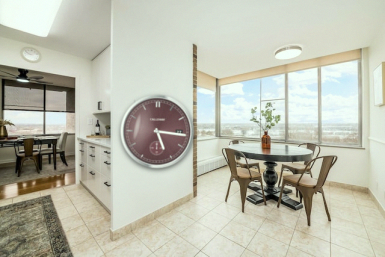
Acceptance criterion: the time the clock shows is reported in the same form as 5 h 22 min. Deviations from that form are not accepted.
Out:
5 h 16 min
